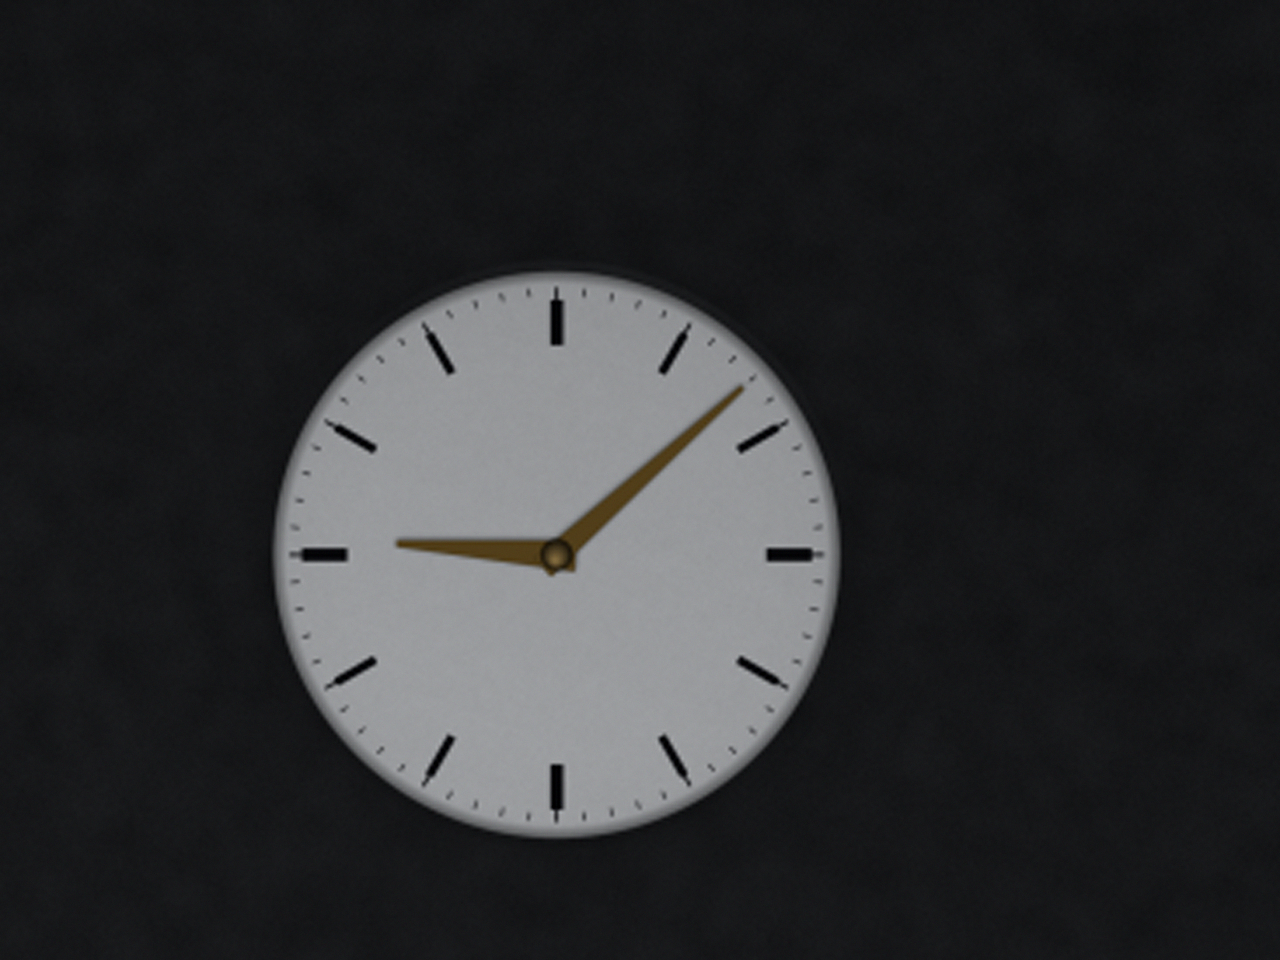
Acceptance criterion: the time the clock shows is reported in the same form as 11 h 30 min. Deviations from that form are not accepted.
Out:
9 h 08 min
